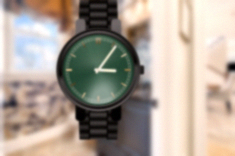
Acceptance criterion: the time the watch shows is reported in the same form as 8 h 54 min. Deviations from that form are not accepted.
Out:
3 h 06 min
